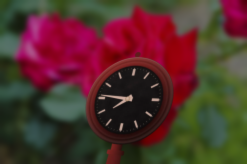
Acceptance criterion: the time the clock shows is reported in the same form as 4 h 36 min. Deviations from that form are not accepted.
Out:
7 h 46 min
